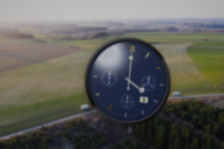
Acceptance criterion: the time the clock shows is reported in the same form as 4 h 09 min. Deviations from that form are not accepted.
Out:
4 h 00 min
